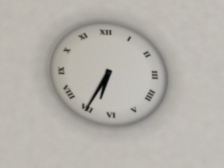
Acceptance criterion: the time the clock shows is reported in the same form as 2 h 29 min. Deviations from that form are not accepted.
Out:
6 h 35 min
